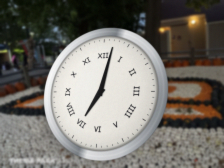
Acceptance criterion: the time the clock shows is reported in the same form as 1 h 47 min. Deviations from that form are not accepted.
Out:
7 h 02 min
